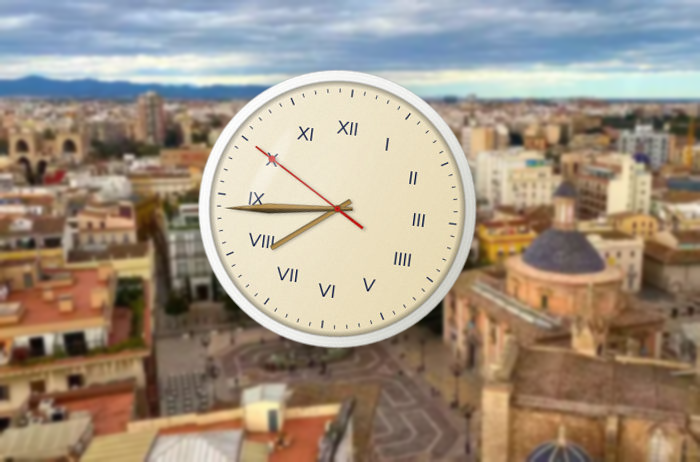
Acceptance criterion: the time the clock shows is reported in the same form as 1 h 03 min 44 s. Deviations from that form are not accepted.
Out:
7 h 43 min 50 s
